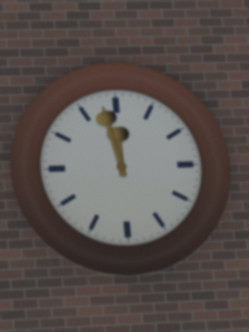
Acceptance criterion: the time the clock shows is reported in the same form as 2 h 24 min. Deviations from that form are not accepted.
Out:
11 h 58 min
